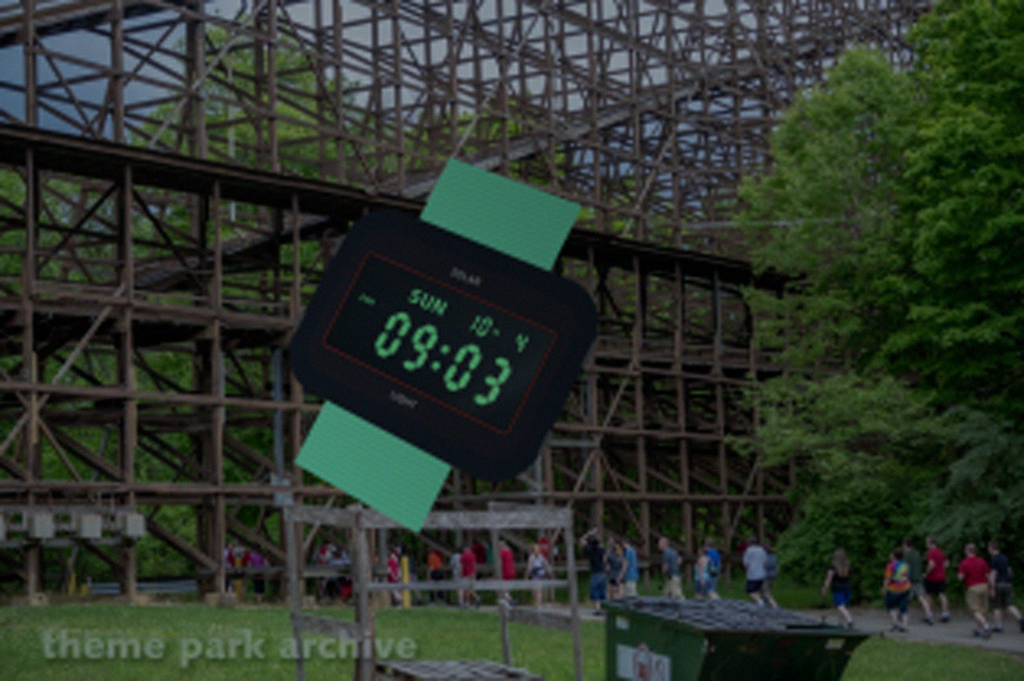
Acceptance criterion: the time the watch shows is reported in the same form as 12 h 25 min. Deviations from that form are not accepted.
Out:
9 h 03 min
